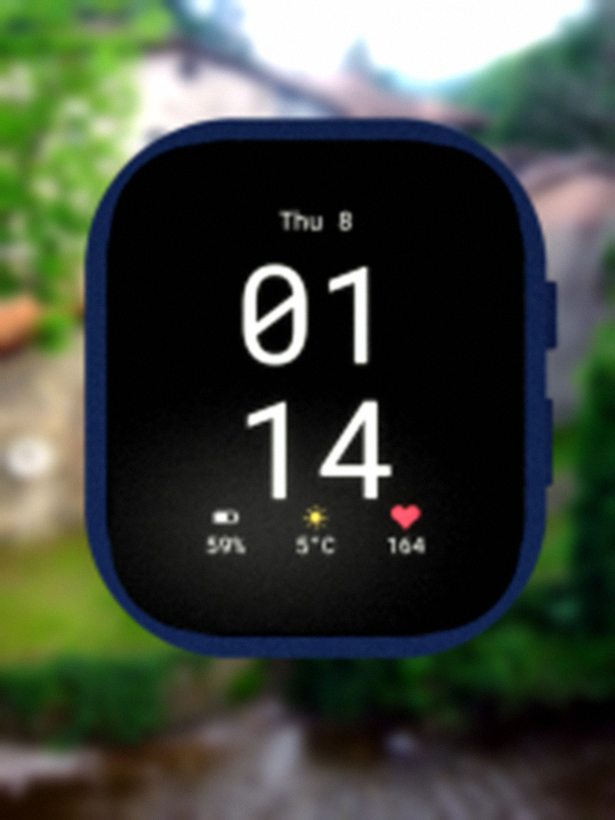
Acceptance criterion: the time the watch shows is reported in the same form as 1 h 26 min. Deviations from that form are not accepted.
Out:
1 h 14 min
